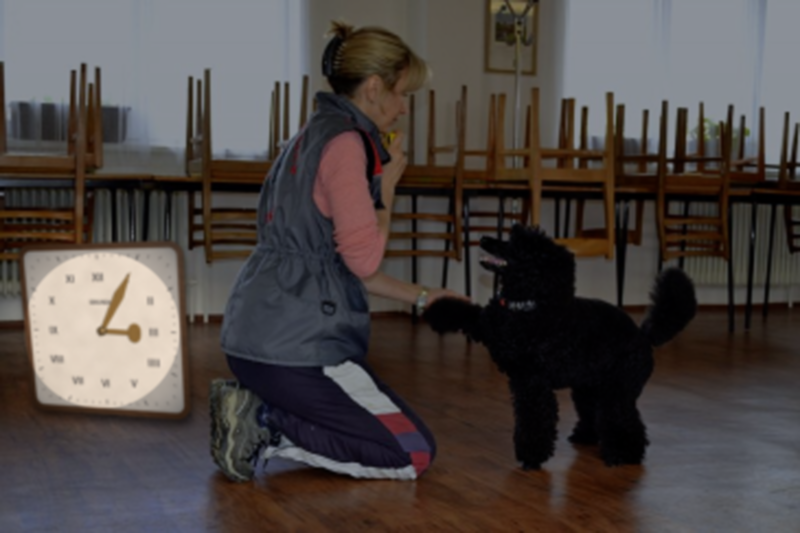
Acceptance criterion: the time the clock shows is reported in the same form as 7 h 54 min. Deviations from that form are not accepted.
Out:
3 h 05 min
